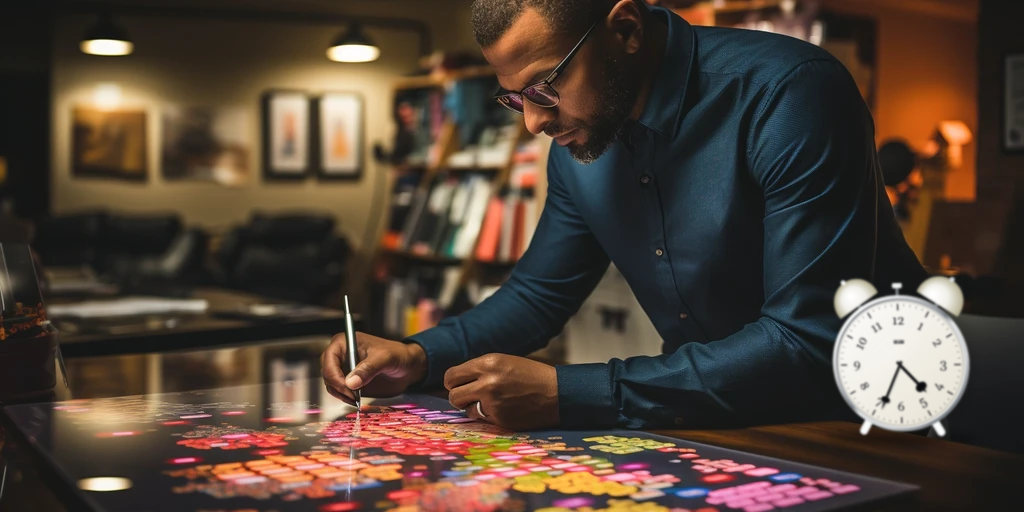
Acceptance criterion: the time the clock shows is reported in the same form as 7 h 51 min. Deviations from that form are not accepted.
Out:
4 h 34 min
